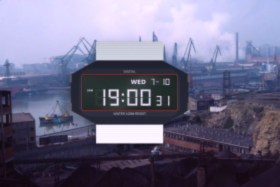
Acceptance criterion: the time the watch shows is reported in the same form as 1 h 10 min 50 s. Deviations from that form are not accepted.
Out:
19 h 00 min 31 s
